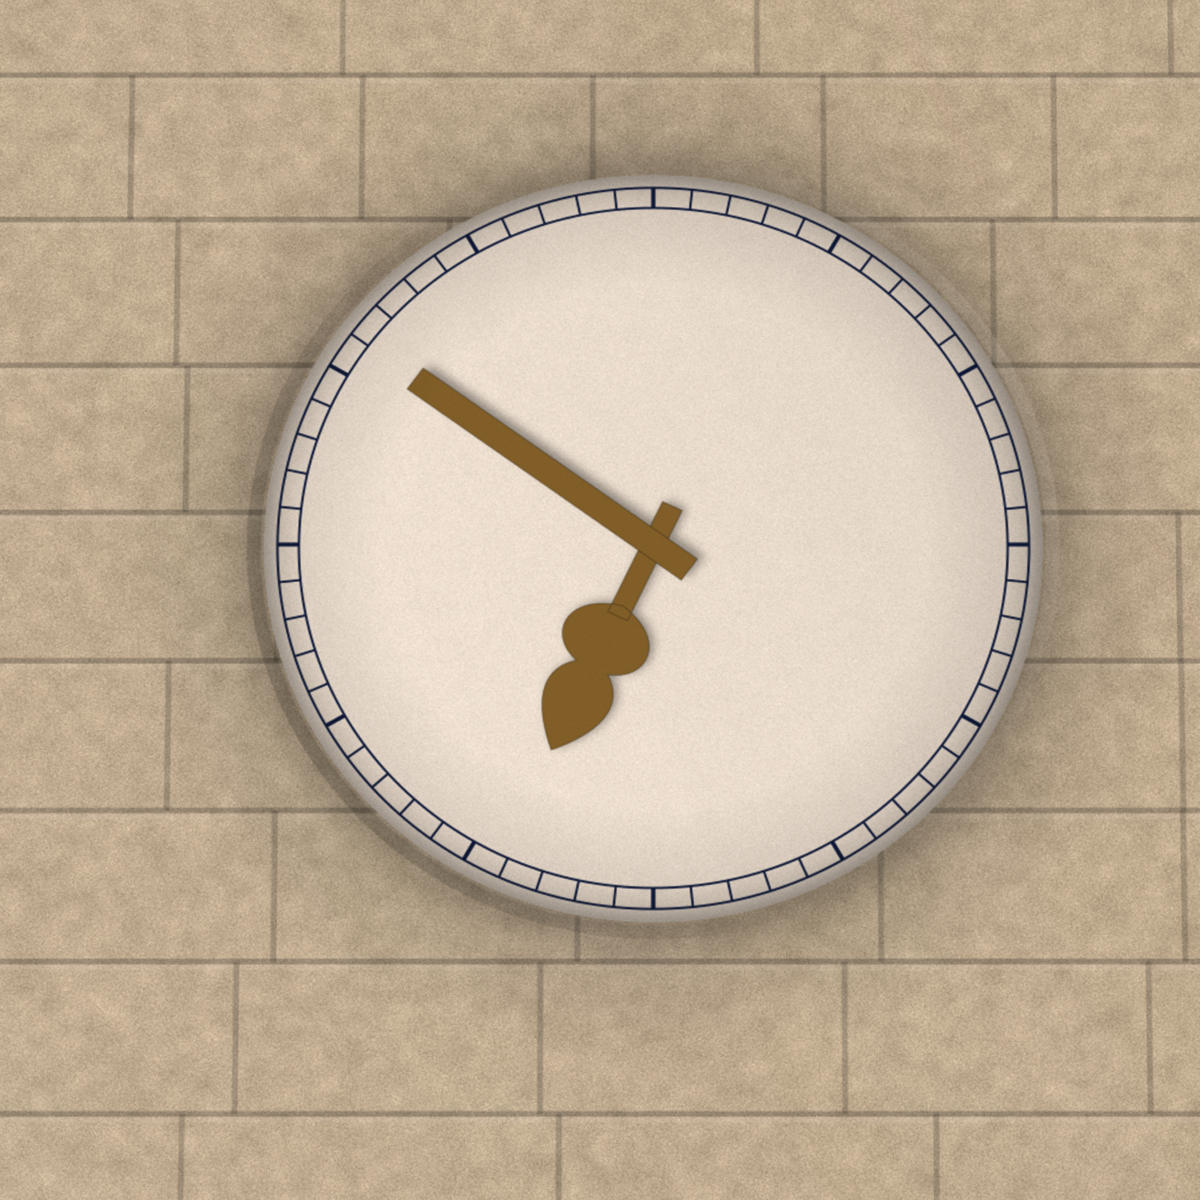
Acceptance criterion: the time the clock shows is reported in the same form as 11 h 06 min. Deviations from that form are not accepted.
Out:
6 h 51 min
